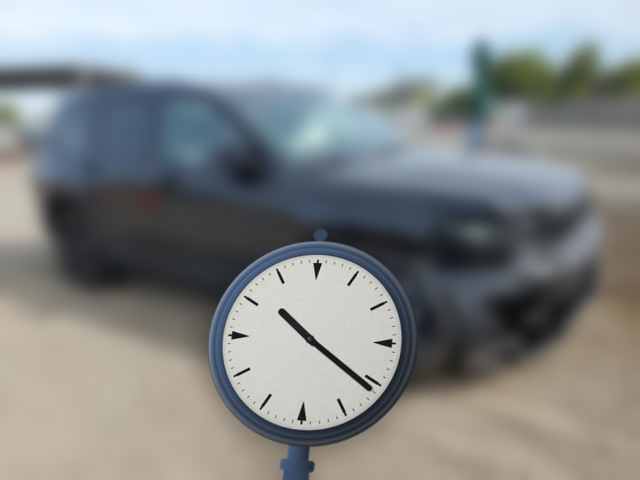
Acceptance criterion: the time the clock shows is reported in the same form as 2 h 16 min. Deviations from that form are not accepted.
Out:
10 h 21 min
